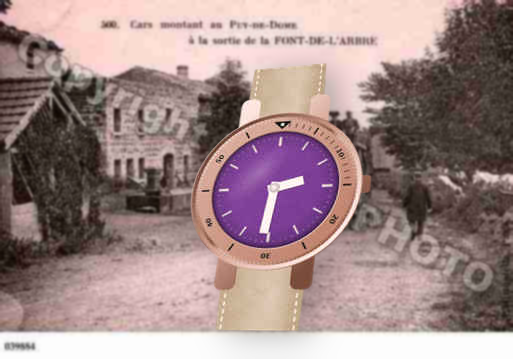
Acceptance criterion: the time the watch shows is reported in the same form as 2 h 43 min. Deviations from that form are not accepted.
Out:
2 h 31 min
